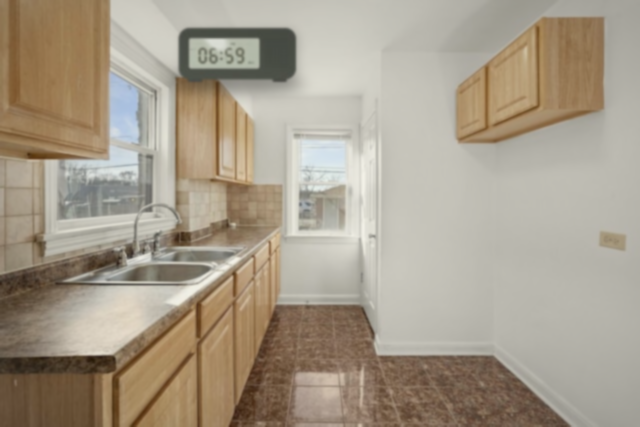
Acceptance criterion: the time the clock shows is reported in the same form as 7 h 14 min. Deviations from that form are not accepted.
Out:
6 h 59 min
